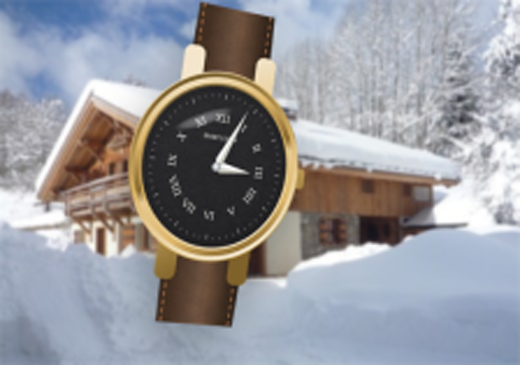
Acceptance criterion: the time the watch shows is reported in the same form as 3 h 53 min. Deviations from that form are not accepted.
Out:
3 h 04 min
